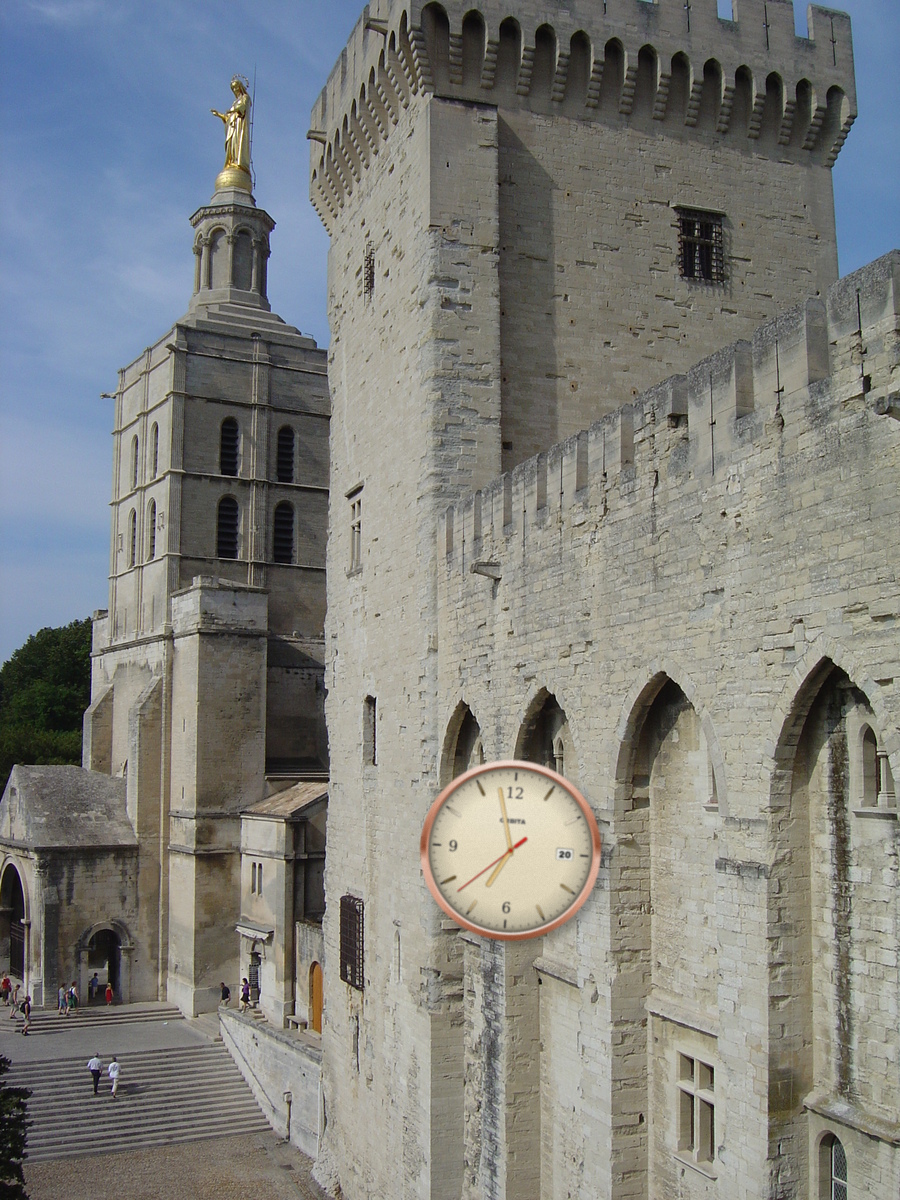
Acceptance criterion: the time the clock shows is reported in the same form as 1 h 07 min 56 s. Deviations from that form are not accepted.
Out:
6 h 57 min 38 s
